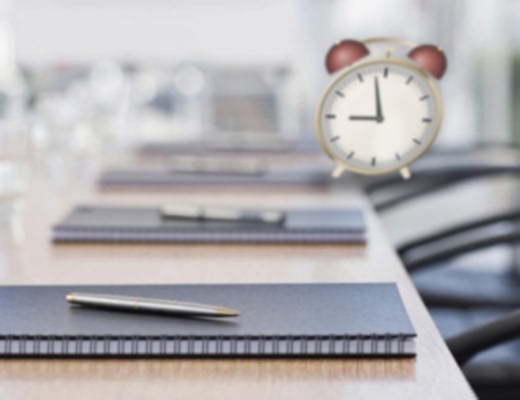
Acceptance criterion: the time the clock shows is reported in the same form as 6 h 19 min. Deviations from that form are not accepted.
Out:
8 h 58 min
